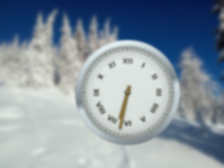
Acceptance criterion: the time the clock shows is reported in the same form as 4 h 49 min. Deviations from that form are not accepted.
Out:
6 h 32 min
